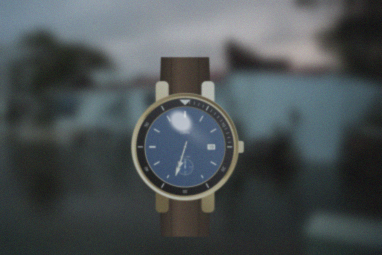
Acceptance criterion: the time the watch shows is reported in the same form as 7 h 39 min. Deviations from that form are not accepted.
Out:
6 h 33 min
